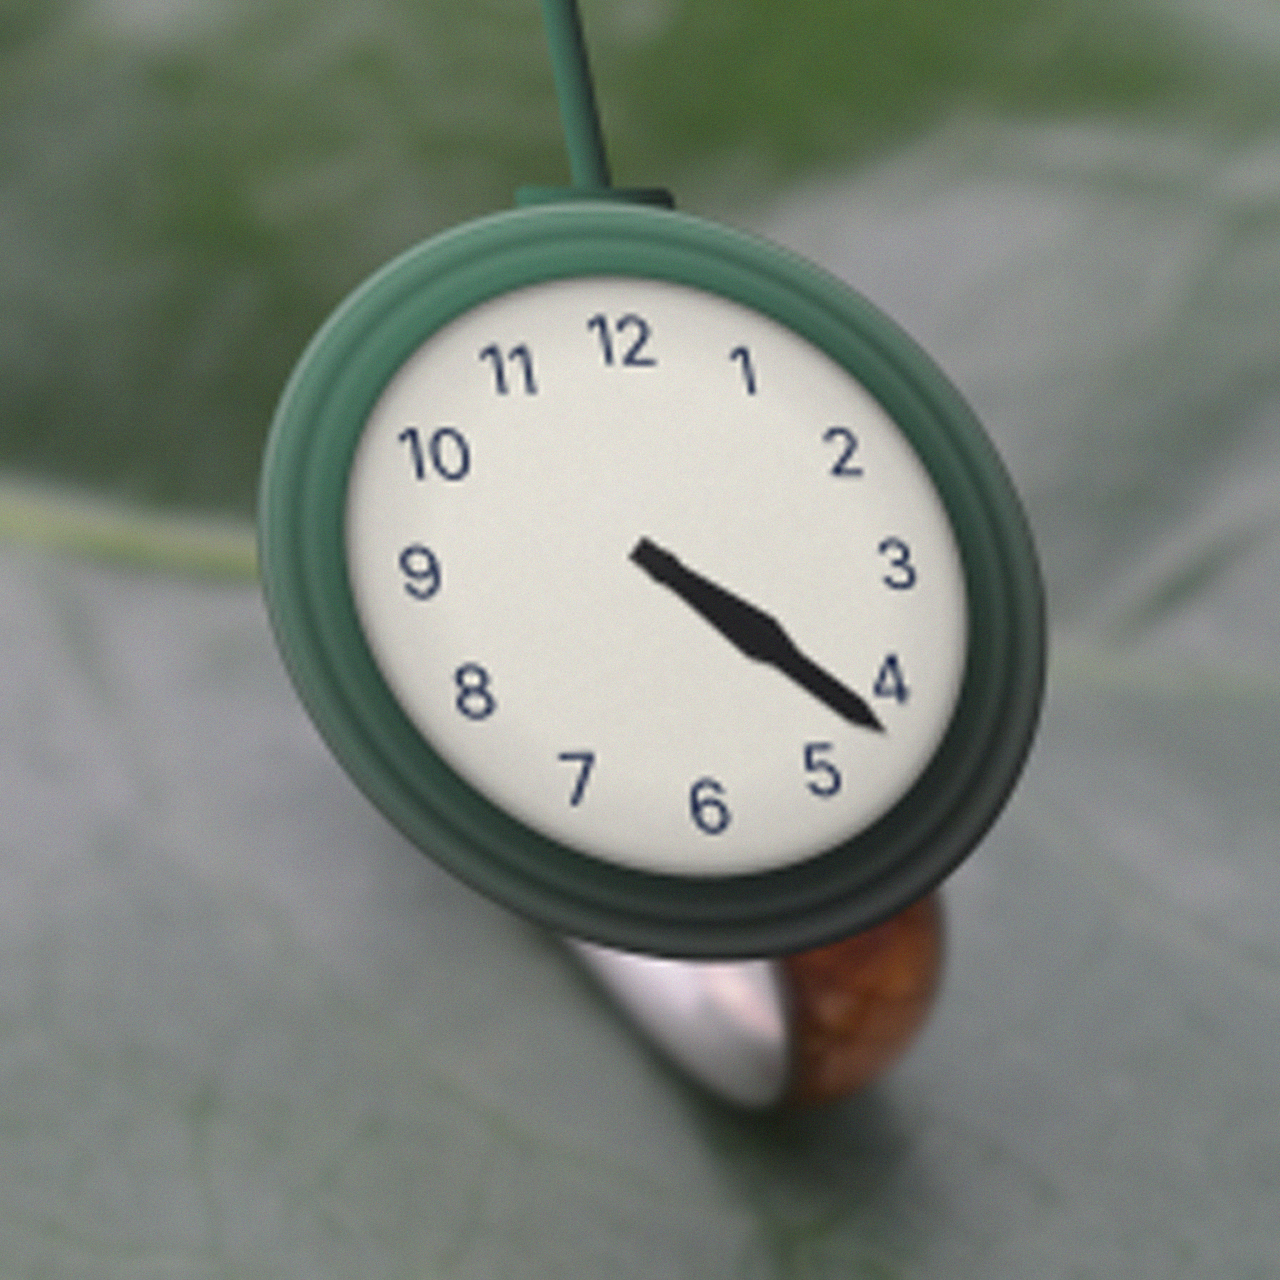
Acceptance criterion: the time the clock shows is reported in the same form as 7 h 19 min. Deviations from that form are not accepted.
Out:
4 h 22 min
